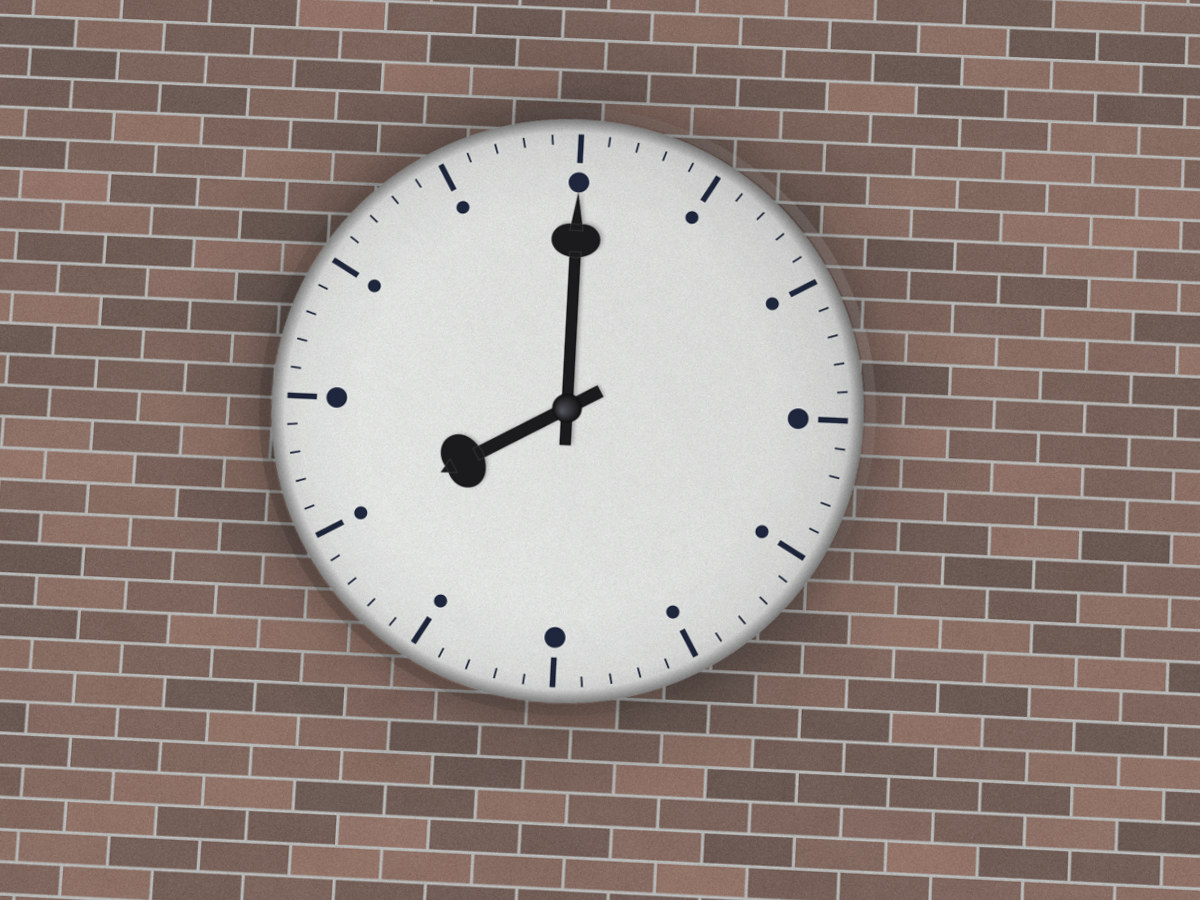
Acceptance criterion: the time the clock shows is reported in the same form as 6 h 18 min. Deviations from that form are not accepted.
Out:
8 h 00 min
